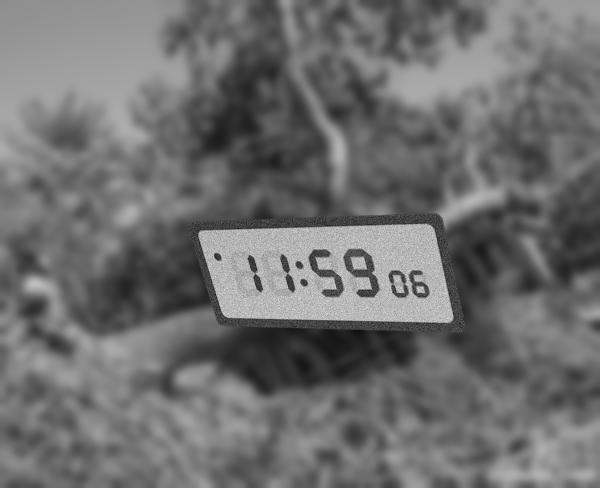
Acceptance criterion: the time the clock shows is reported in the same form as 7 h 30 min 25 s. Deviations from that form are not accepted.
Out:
11 h 59 min 06 s
